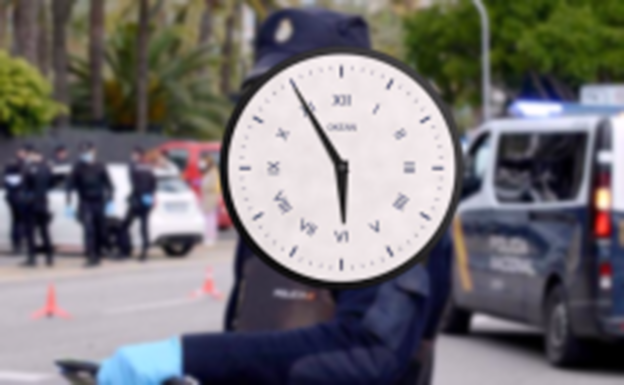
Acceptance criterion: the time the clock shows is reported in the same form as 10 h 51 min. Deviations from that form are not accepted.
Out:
5 h 55 min
